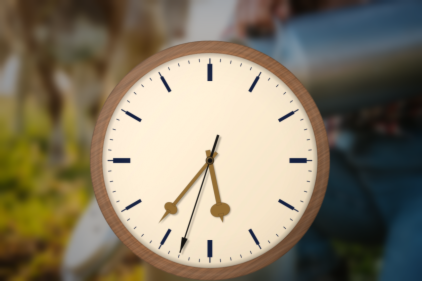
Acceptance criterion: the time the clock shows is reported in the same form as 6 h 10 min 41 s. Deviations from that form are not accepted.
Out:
5 h 36 min 33 s
